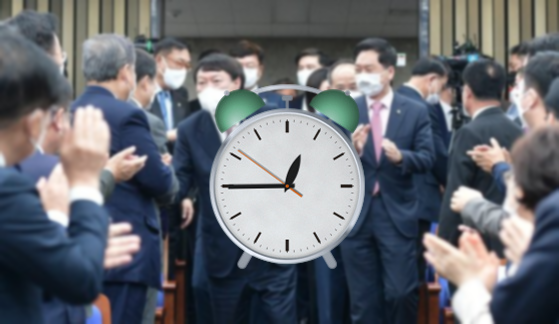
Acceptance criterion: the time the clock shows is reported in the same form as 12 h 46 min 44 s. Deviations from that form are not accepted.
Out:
12 h 44 min 51 s
